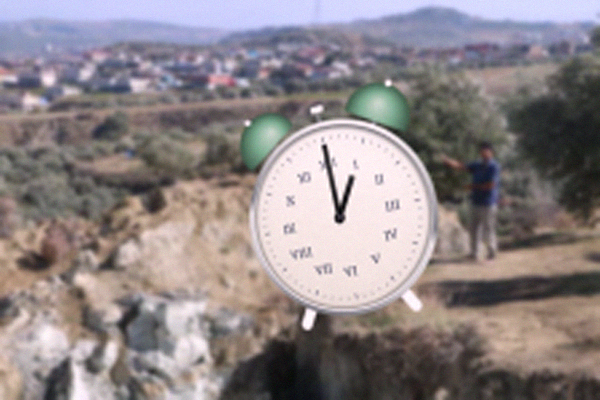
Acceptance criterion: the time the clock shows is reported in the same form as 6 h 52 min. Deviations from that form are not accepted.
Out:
1 h 00 min
